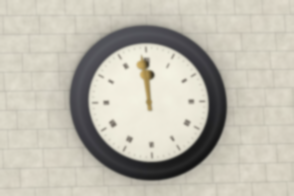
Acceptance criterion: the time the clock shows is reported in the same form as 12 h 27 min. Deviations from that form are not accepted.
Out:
11 h 59 min
